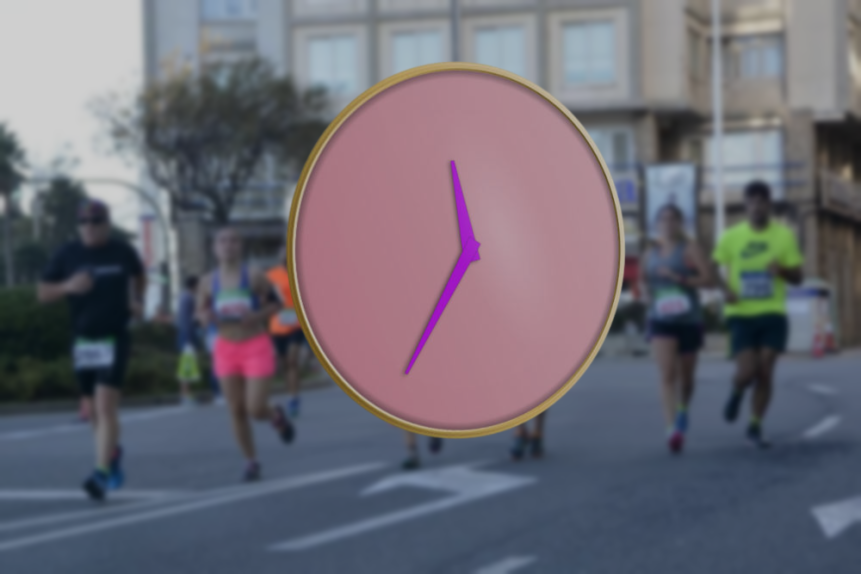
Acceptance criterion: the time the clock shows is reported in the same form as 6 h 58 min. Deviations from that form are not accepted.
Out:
11 h 35 min
